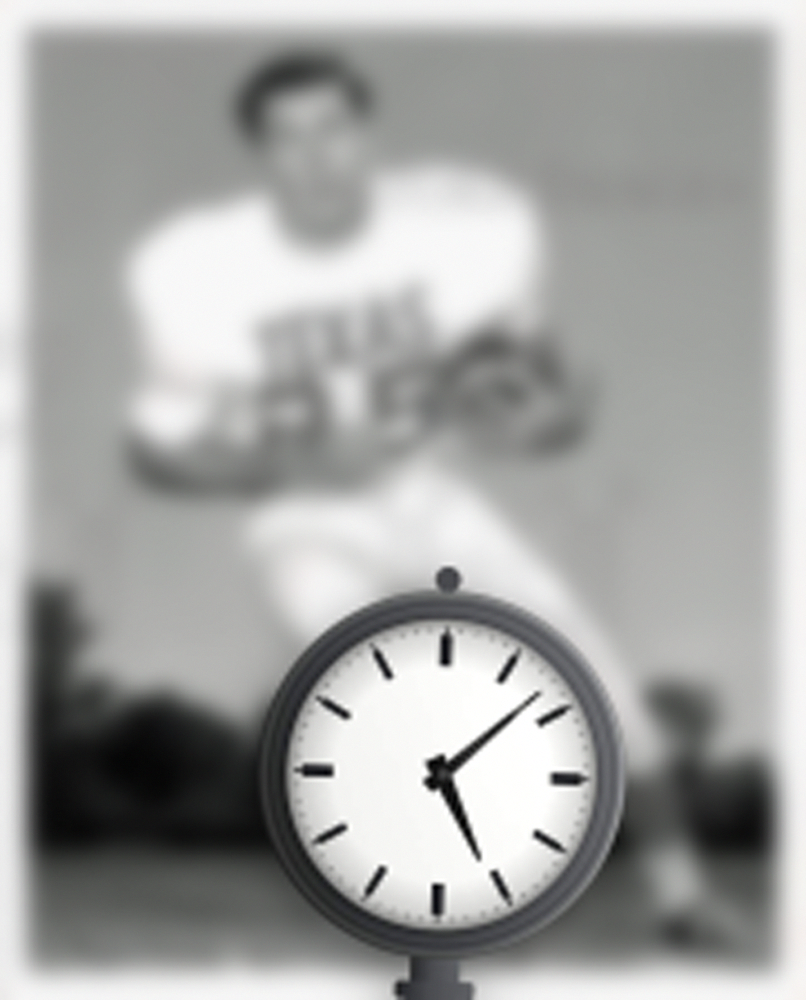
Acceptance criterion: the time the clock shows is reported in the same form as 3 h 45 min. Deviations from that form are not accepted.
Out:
5 h 08 min
